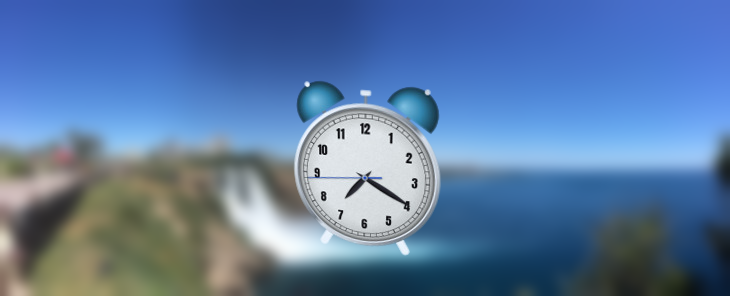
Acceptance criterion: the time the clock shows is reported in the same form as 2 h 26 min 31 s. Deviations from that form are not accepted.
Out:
7 h 19 min 44 s
